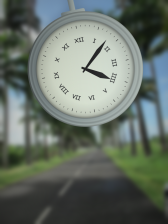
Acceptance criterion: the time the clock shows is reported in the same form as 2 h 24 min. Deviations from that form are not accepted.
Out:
4 h 08 min
